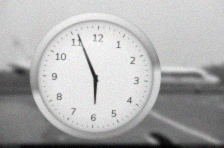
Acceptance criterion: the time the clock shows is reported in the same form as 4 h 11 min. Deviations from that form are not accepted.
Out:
5 h 56 min
